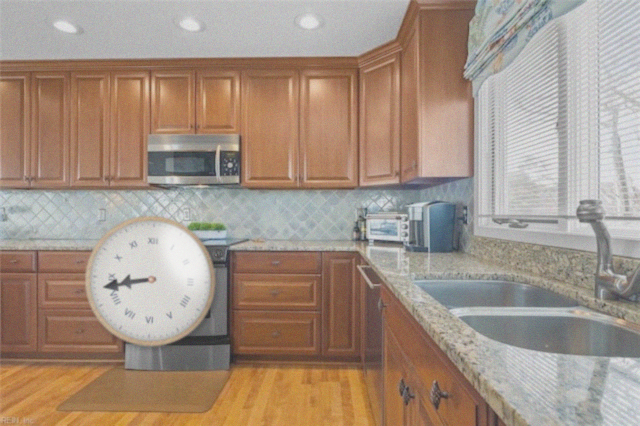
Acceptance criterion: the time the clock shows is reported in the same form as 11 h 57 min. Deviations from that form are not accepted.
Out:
8 h 43 min
